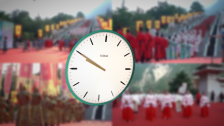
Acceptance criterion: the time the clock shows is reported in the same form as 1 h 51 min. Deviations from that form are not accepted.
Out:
9 h 50 min
